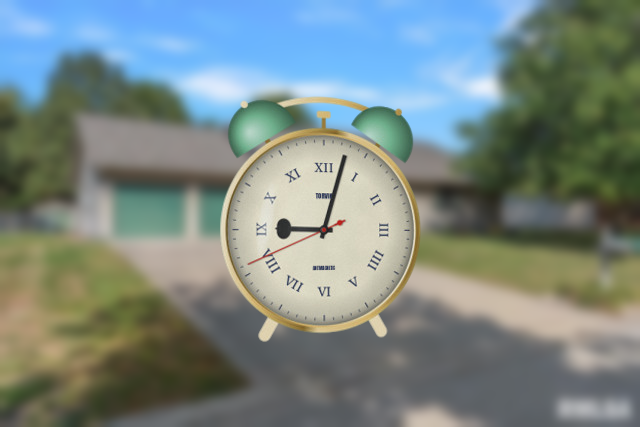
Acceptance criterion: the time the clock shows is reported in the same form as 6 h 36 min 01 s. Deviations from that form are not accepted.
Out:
9 h 02 min 41 s
